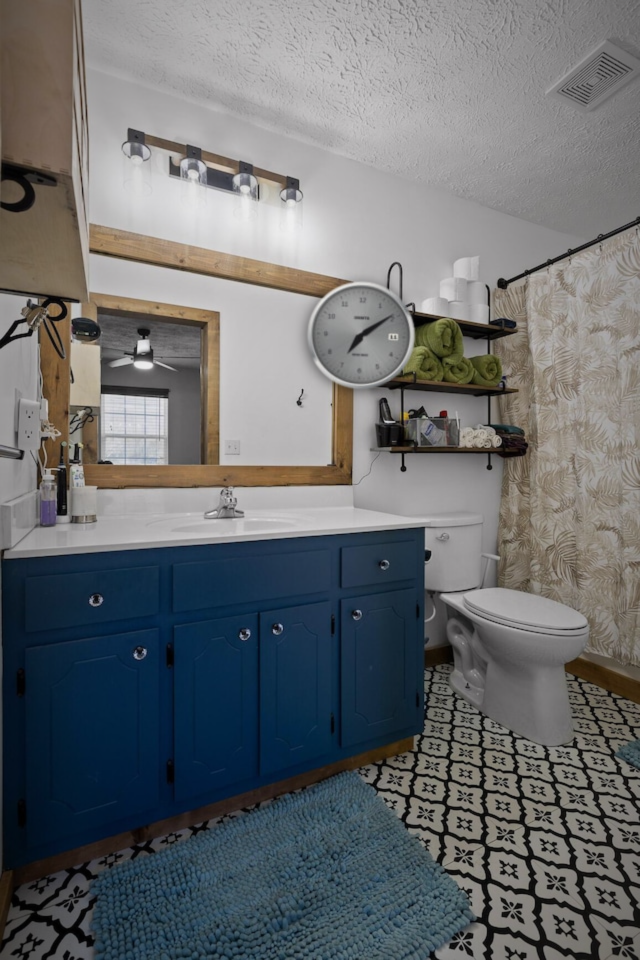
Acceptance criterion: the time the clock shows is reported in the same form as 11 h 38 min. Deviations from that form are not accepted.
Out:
7 h 09 min
